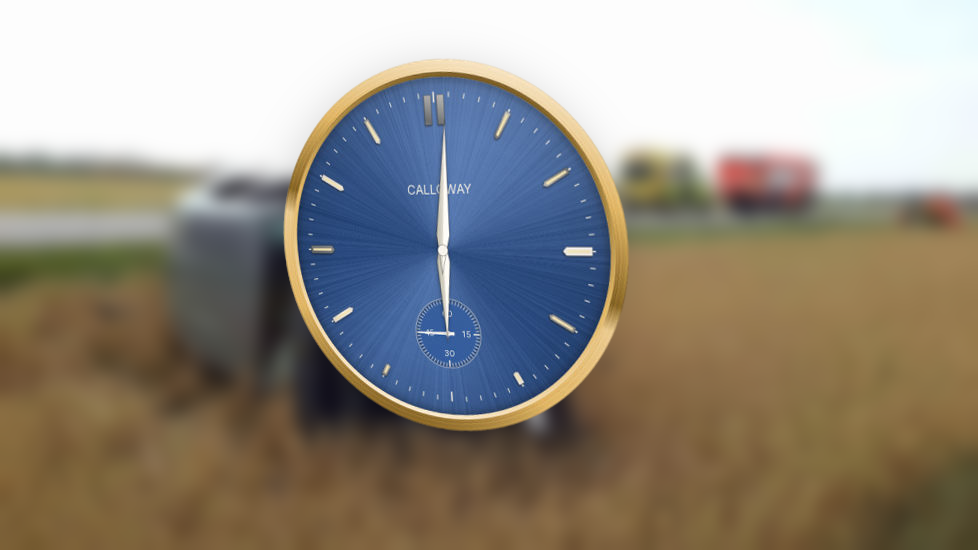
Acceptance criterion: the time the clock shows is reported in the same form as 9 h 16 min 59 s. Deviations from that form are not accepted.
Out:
6 h 00 min 45 s
